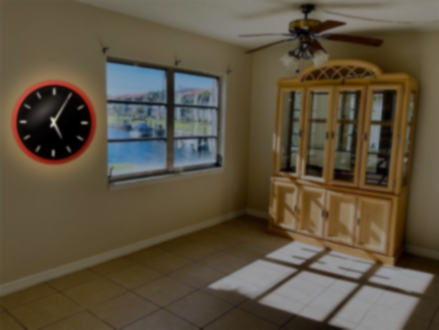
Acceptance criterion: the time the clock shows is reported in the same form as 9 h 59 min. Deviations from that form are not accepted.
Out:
5 h 05 min
